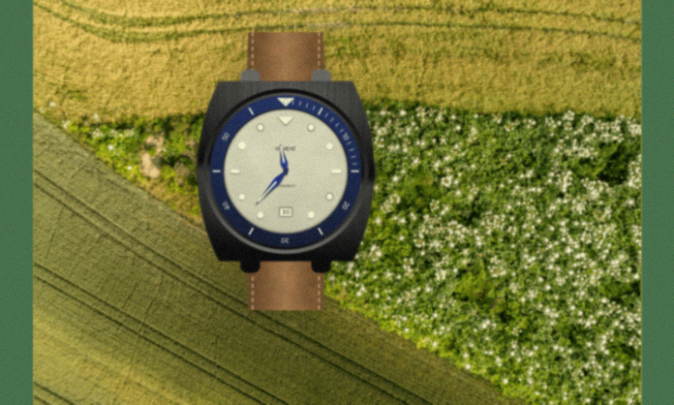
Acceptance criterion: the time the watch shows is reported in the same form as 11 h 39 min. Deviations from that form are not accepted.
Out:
11 h 37 min
